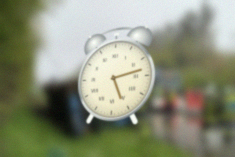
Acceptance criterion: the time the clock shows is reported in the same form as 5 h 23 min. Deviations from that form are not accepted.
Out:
5 h 13 min
